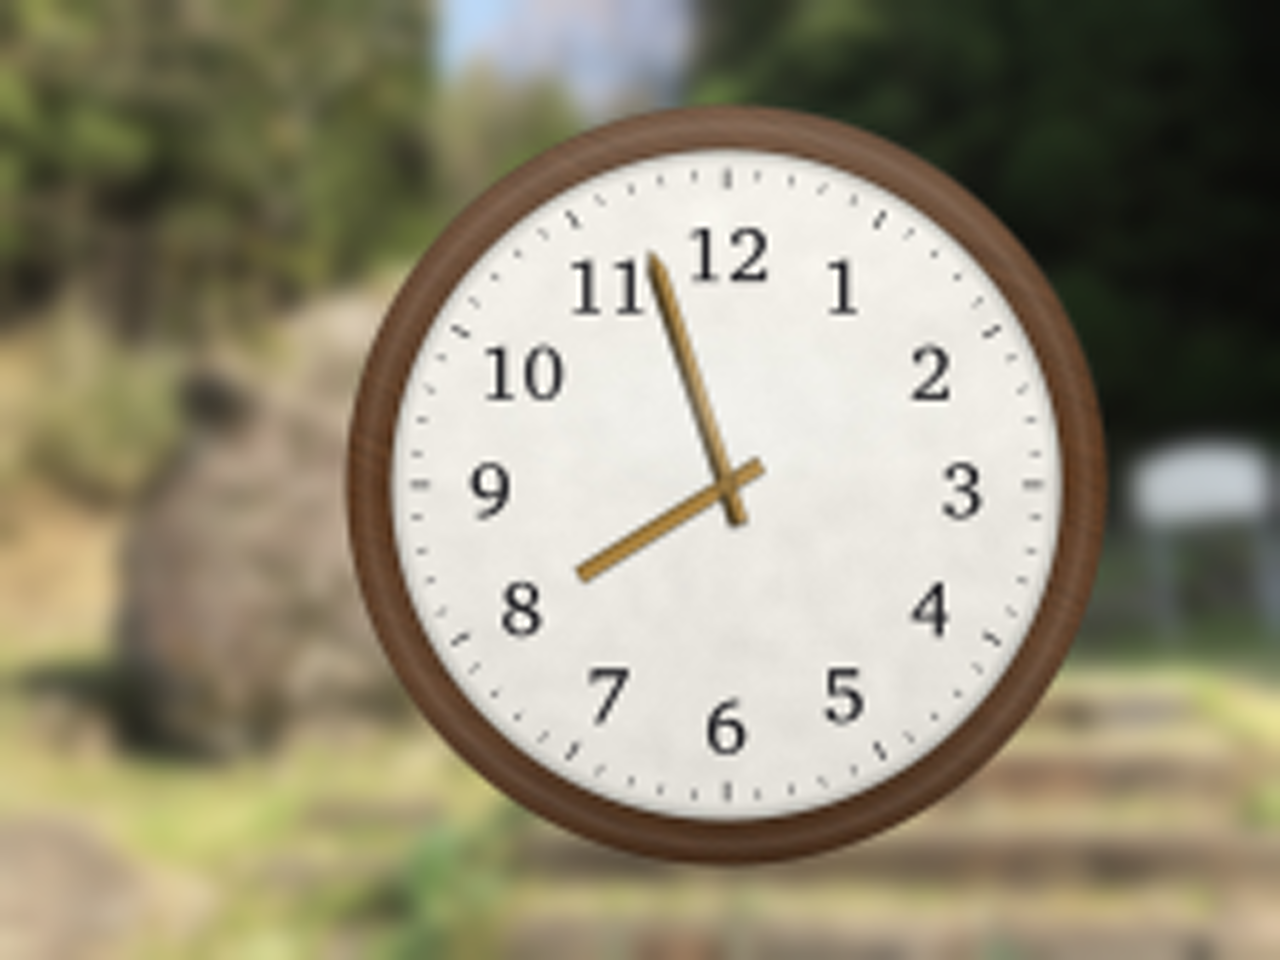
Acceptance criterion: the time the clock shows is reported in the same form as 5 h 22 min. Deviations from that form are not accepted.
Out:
7 h 57 min
